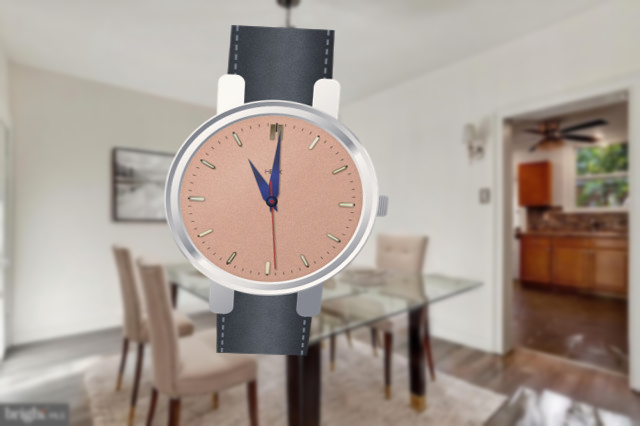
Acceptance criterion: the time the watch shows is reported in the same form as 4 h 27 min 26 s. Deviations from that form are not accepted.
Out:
11 h 00 min 29 s
